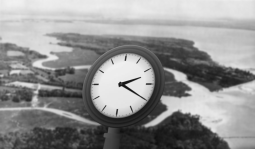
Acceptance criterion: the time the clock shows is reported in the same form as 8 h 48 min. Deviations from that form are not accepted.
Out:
2 h 20 min
